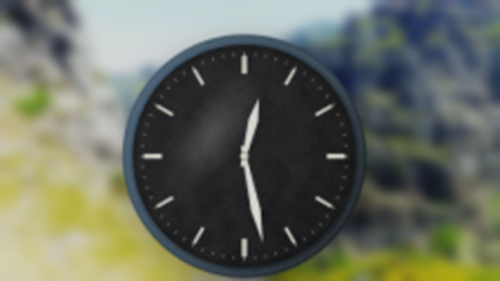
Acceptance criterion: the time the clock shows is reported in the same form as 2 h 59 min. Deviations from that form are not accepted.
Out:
12 h 28 min
